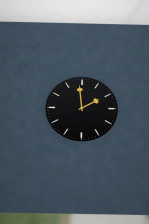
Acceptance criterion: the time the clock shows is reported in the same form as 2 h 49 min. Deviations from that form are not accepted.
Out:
1 h 59 min
